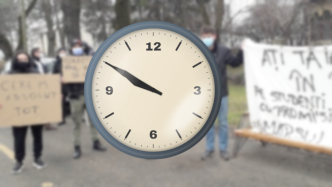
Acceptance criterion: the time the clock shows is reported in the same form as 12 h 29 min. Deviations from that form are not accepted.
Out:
9 h 50 min
